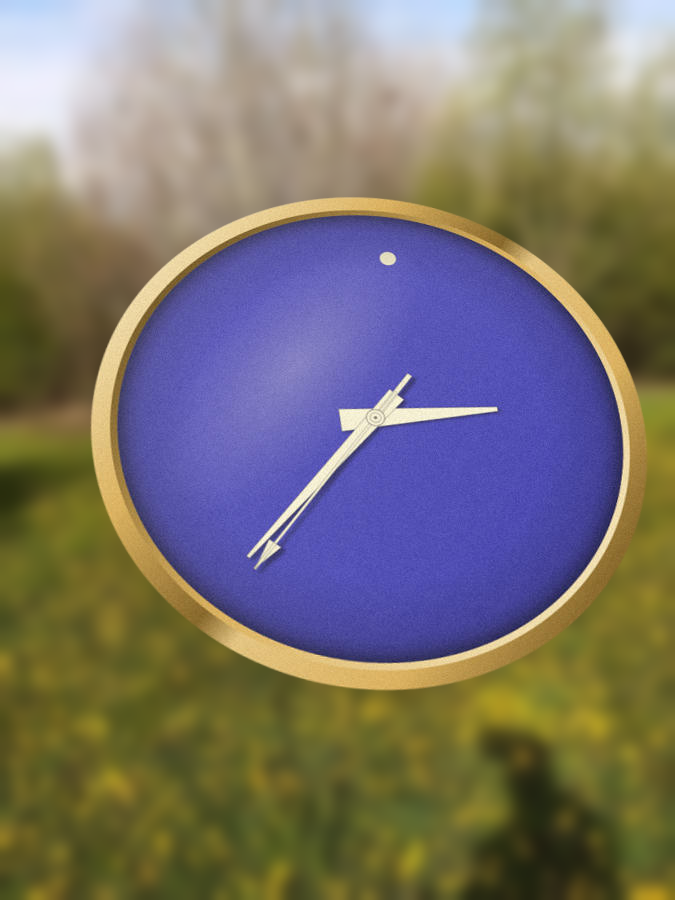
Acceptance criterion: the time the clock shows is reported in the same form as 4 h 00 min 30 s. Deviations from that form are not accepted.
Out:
2 h 35 min 35 s
